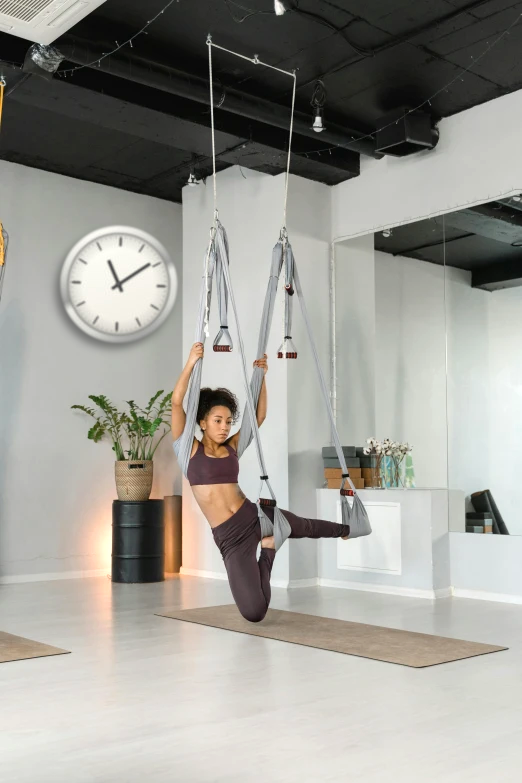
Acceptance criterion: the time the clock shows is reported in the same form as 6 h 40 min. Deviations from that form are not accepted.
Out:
11 h 09 min
